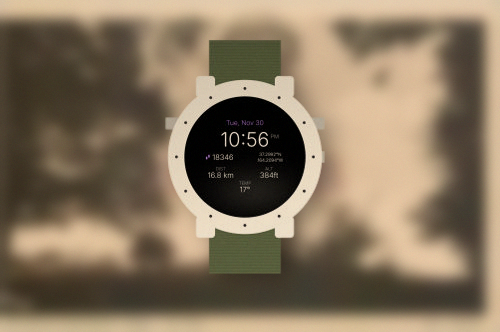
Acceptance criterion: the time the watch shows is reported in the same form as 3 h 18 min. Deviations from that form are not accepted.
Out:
10 h 56 min
